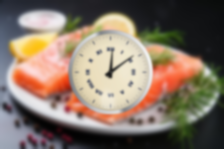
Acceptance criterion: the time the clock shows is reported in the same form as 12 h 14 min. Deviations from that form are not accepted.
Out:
12 h 09 min
